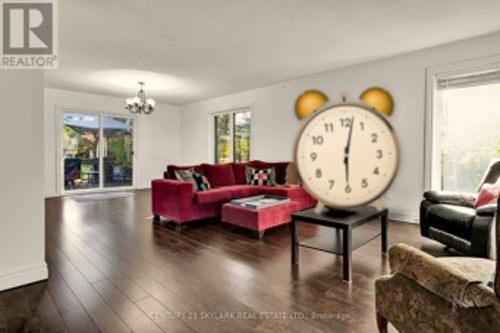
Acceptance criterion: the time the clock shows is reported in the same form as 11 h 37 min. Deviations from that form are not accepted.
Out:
6 h 02 min
